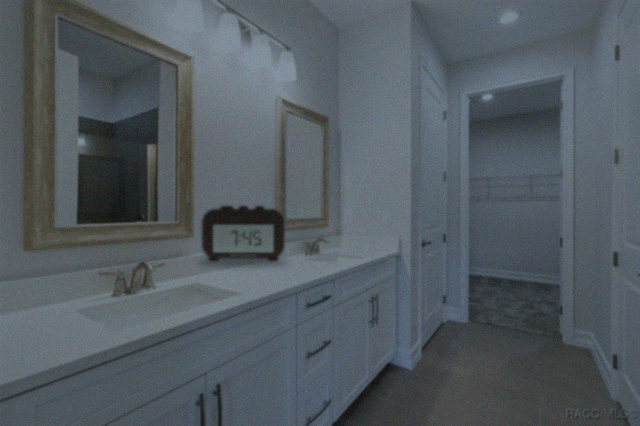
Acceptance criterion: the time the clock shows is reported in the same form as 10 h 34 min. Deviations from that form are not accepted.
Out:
7 h 45 min
